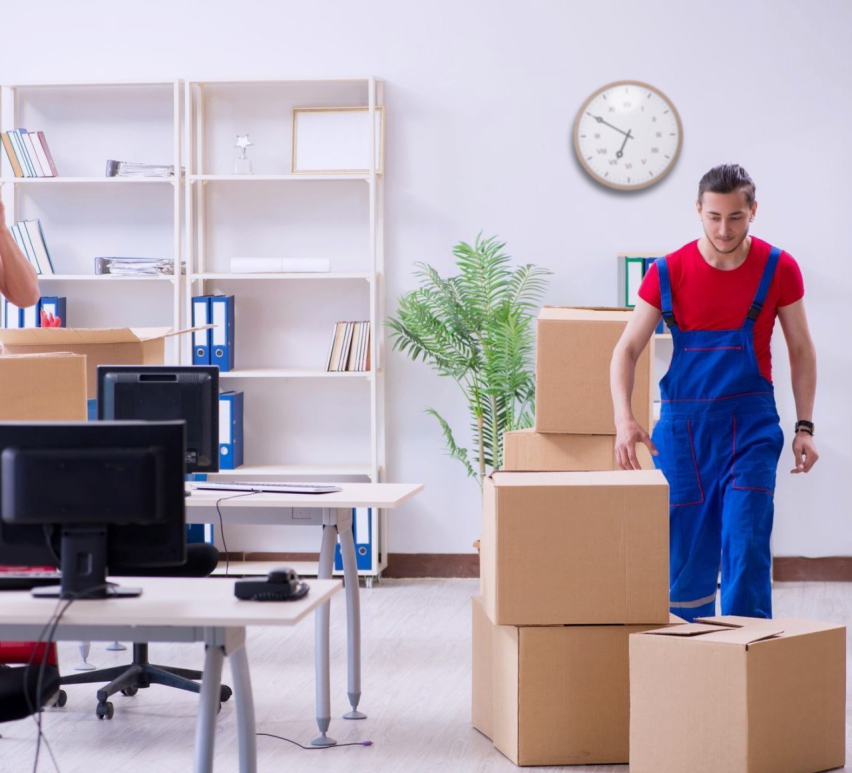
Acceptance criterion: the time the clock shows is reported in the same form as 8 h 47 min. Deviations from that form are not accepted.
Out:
6 h 50 min
